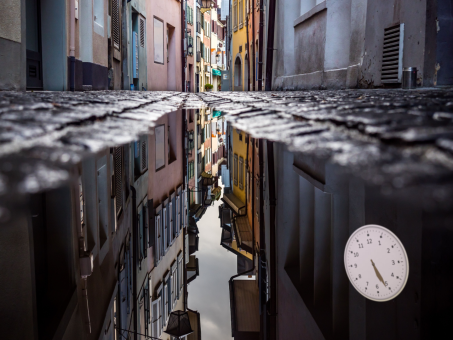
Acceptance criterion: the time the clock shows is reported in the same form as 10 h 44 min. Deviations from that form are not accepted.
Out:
5 h 26 min
